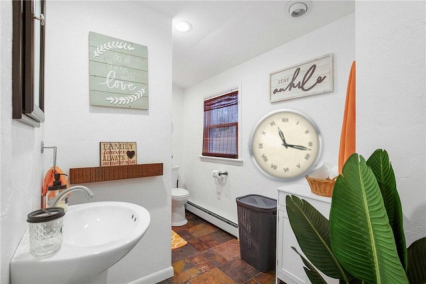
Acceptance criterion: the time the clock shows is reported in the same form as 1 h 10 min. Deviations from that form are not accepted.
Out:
11 h 17 min
